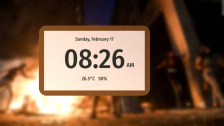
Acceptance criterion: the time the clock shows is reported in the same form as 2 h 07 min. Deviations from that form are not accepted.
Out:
8 h 26 min
